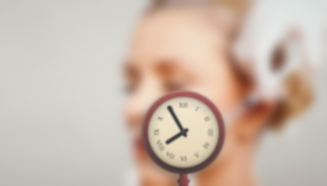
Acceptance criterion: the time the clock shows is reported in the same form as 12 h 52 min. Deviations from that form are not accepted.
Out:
7 h 55 min
